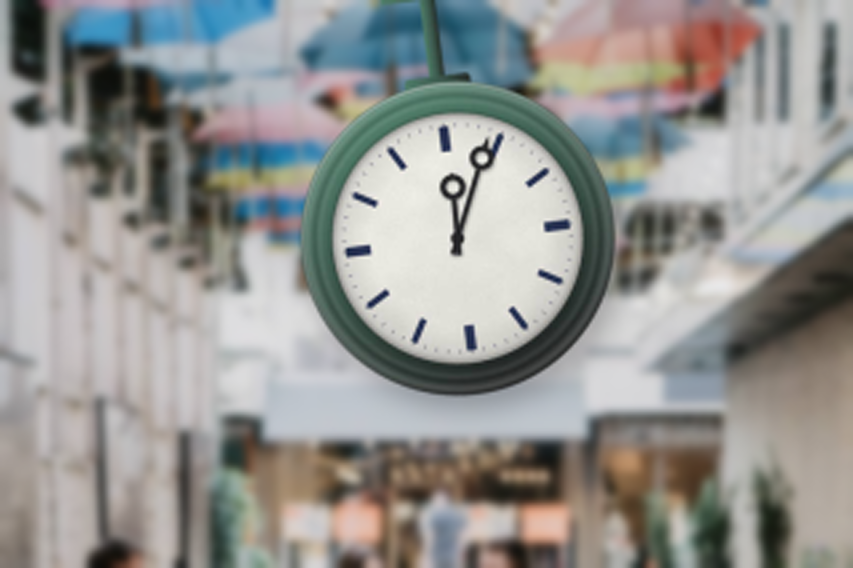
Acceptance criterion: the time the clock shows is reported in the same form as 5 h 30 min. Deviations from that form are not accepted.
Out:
12 h 04 min
